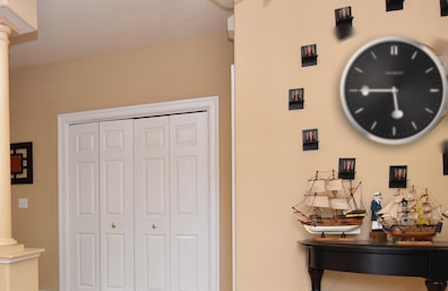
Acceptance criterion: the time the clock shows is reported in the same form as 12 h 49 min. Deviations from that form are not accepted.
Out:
5 h 45 min
